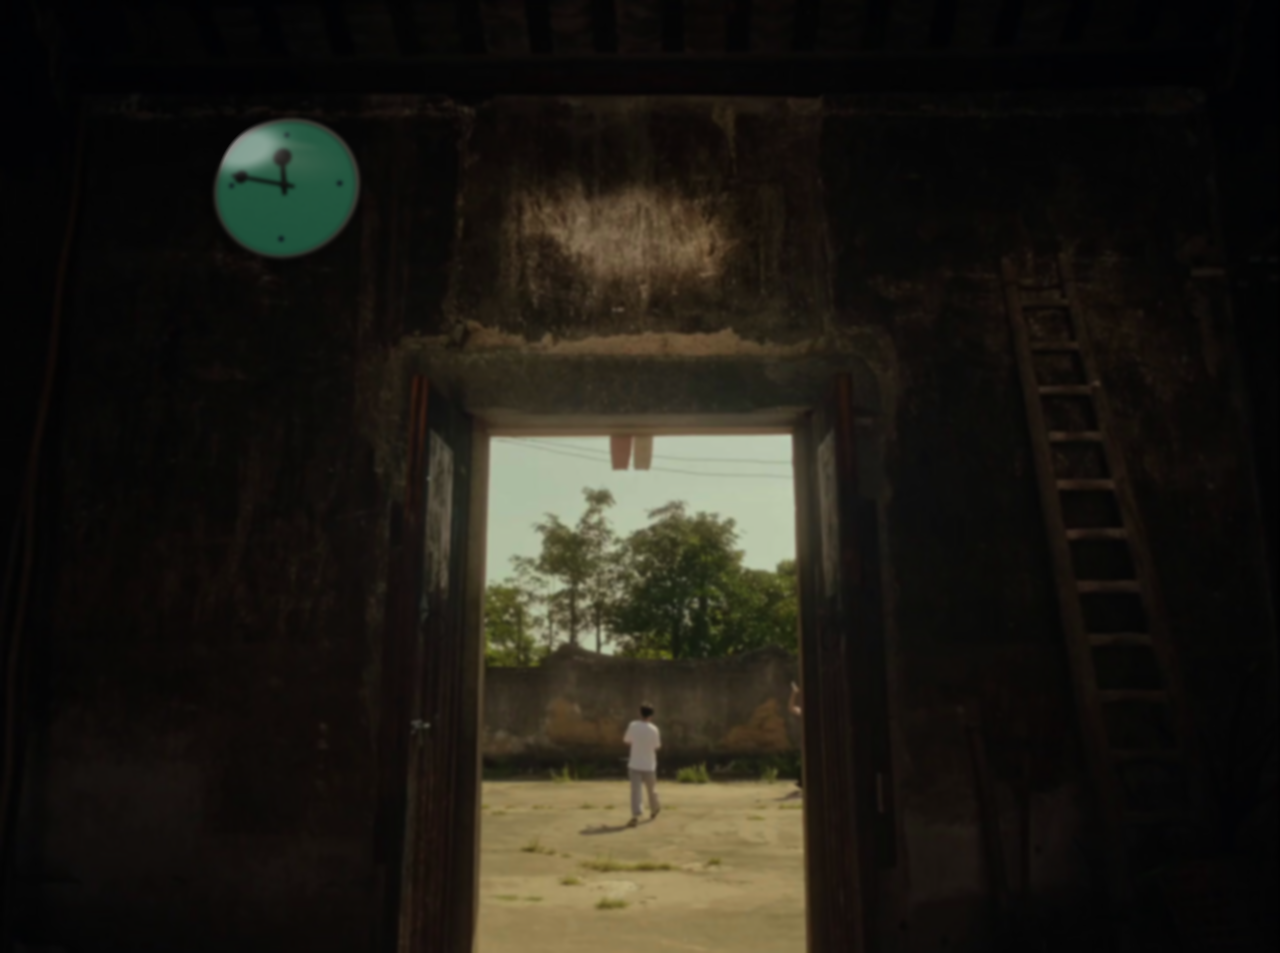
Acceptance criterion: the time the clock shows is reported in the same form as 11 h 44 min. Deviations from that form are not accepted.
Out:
11 h 47 min
